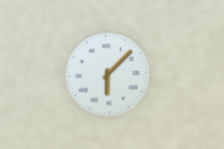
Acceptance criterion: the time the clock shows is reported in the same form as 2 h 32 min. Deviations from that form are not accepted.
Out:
6 h 08 min
